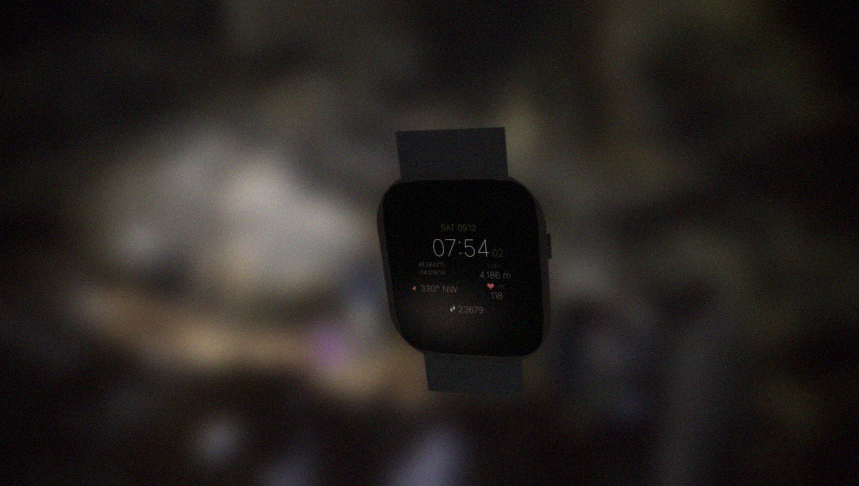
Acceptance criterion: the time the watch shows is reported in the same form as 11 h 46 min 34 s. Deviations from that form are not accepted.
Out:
7 h 54 min 02 s
